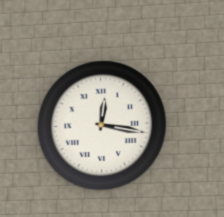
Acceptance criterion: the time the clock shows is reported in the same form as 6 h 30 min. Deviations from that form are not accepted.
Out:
12 h 17 min
